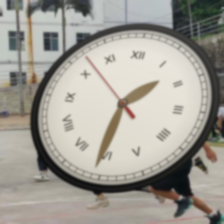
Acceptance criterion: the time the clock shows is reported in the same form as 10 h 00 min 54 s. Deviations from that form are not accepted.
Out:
1 h 30 min 52 s
